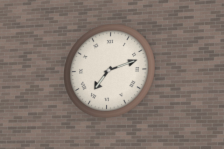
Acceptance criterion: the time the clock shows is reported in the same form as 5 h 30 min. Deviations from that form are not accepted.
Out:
7 h 12 min
